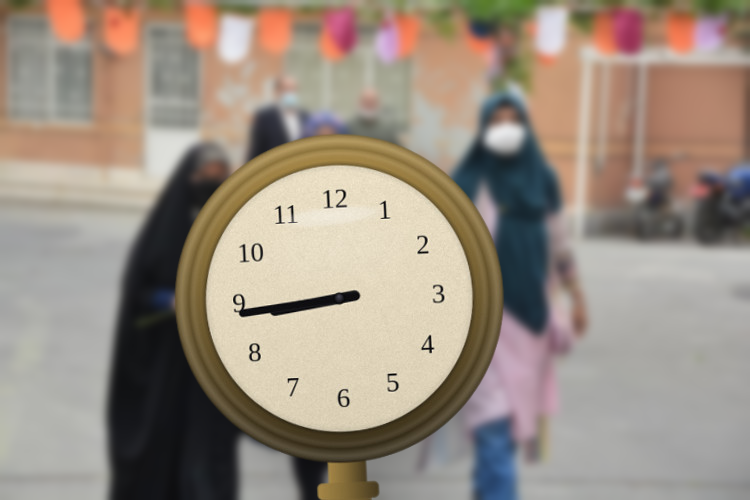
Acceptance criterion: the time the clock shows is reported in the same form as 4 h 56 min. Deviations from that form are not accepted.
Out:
8 h 44 min
